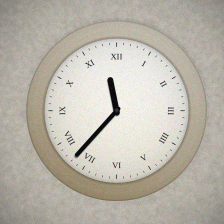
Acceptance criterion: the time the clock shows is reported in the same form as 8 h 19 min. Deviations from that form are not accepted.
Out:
11 h 37 min
